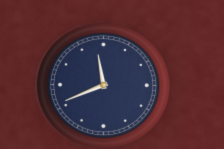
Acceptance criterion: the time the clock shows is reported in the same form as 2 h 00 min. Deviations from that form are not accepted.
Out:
11 h 41 min
